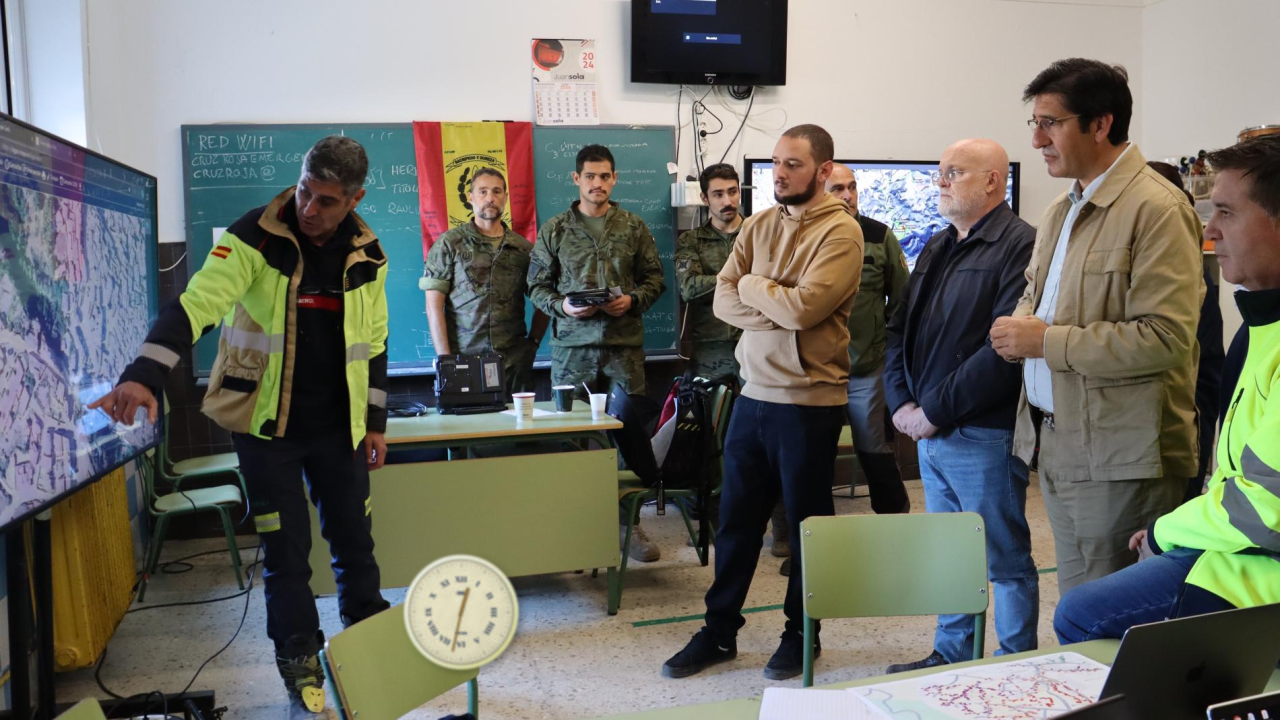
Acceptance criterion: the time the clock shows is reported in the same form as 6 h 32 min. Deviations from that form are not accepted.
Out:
12 h 32 min
